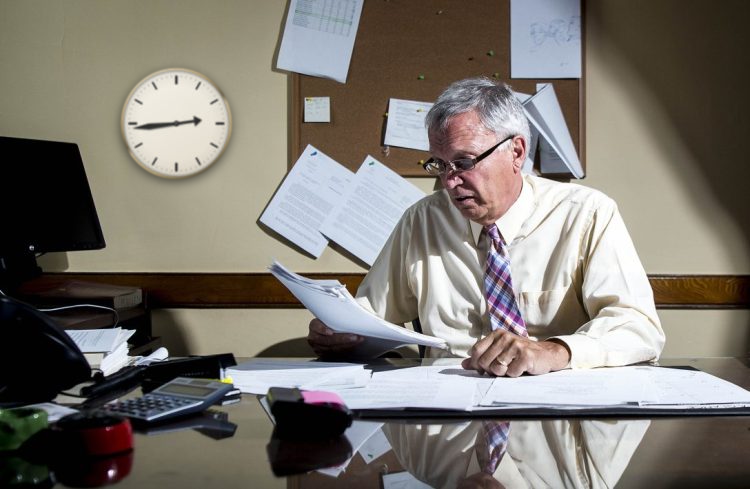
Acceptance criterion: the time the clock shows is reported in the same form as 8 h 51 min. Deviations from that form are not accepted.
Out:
2 h 44 min
